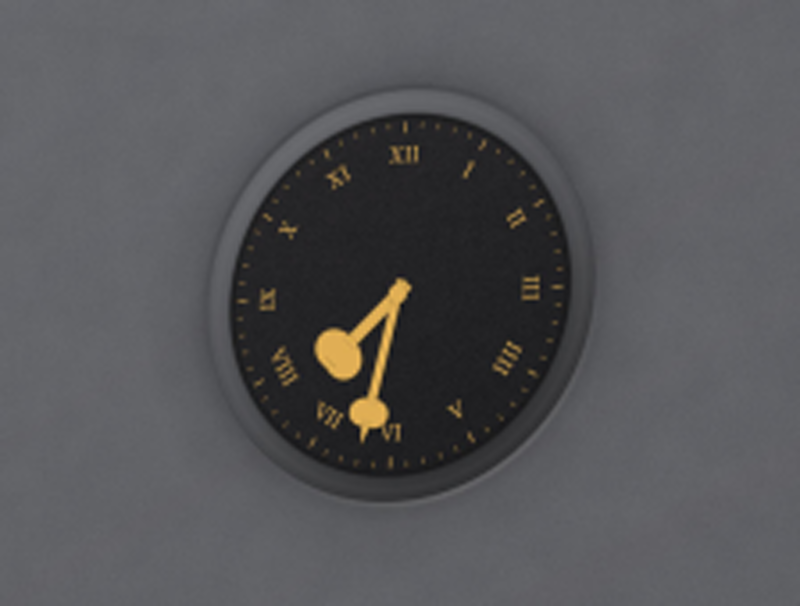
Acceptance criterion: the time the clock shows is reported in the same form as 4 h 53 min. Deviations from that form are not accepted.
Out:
7 h 32 min
